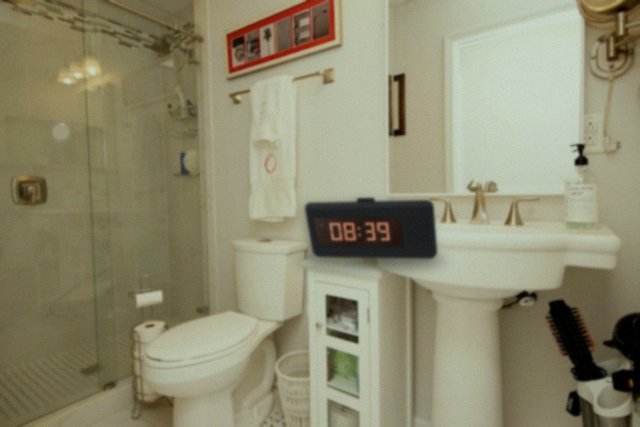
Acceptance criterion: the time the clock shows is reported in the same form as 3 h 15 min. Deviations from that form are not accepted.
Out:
8 h 39 min
